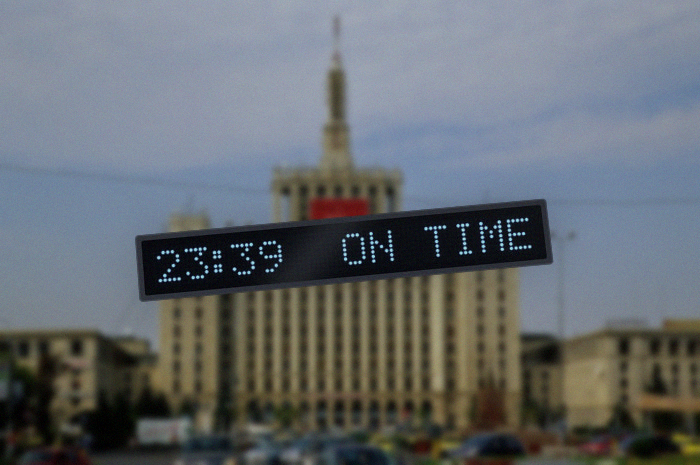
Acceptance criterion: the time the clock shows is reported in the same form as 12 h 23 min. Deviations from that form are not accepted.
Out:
23 h 39 min
